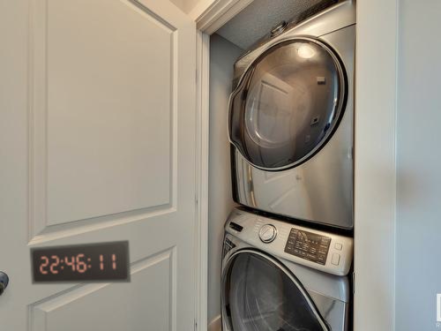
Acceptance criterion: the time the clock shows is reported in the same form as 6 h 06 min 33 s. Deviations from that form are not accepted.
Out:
22 h 46 min 11 s
